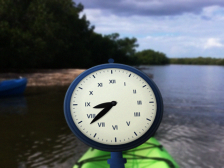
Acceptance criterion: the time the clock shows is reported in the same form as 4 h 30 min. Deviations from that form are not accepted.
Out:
8 h 38 min
